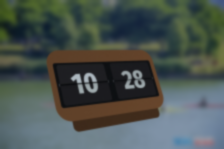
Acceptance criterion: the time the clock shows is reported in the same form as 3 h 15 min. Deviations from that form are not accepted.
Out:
10 h 28 min
